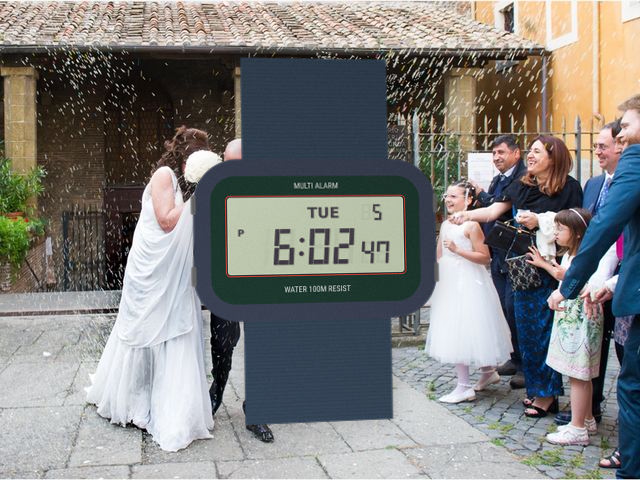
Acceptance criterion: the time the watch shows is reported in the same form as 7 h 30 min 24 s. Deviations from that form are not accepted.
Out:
6 h 02 min 47 s
